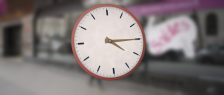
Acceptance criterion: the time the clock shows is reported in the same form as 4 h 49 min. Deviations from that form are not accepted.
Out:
4 h 15 min
